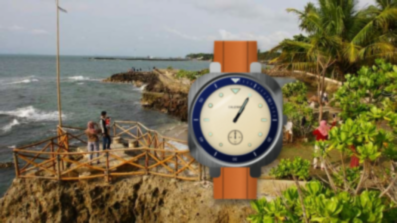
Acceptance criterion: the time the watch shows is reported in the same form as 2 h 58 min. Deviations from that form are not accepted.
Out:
1 h 05 min
